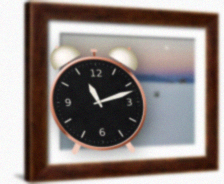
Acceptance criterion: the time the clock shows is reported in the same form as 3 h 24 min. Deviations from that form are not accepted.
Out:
11 h 12 min
